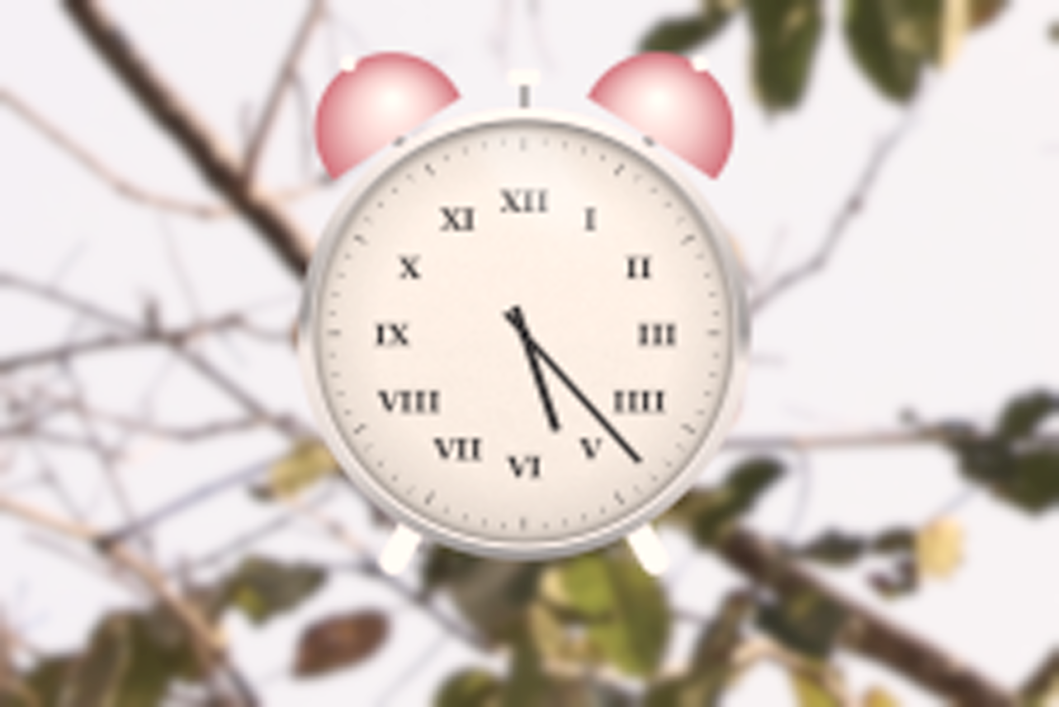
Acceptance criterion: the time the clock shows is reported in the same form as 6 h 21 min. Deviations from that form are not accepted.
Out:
5 h 23 min
